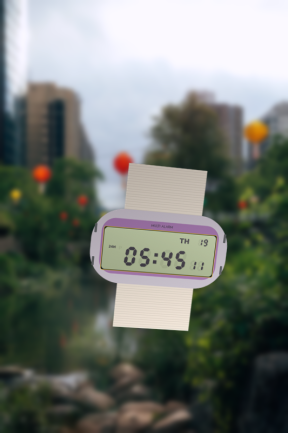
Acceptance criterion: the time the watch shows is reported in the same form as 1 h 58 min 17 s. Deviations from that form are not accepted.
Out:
5 h 45 min 11 s
